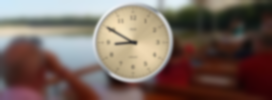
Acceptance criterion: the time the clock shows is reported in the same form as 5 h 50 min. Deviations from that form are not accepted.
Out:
8 h 50 min
